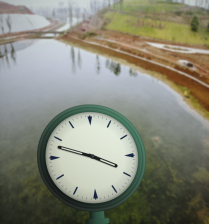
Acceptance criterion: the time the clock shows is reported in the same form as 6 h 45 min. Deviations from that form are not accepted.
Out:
3 h 48 min
